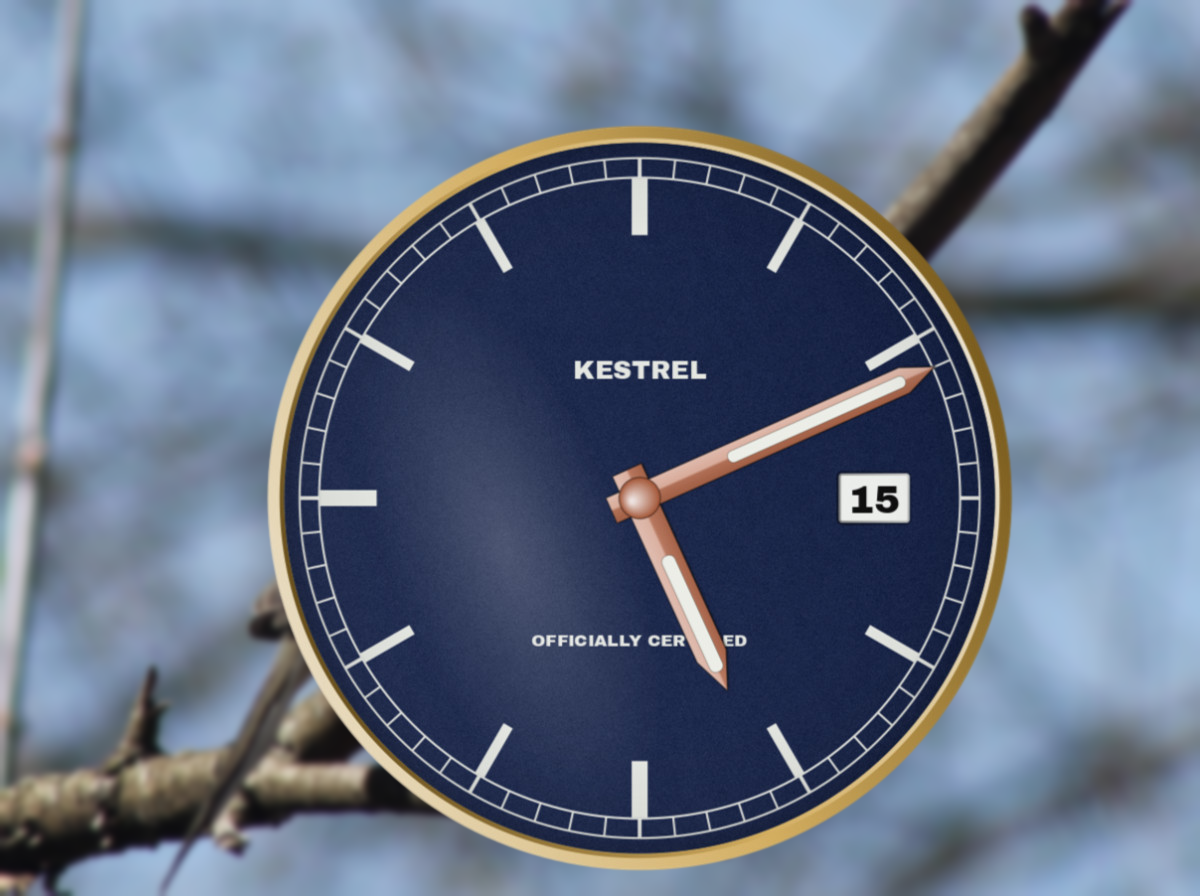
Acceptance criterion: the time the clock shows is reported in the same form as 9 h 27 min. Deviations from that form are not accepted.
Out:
5 h 11 min
